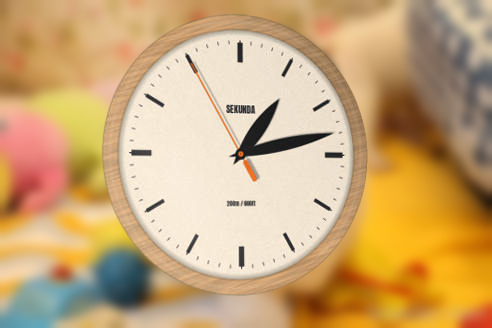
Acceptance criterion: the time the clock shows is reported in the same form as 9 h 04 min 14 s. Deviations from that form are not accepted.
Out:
1 h 12 min 55 s
